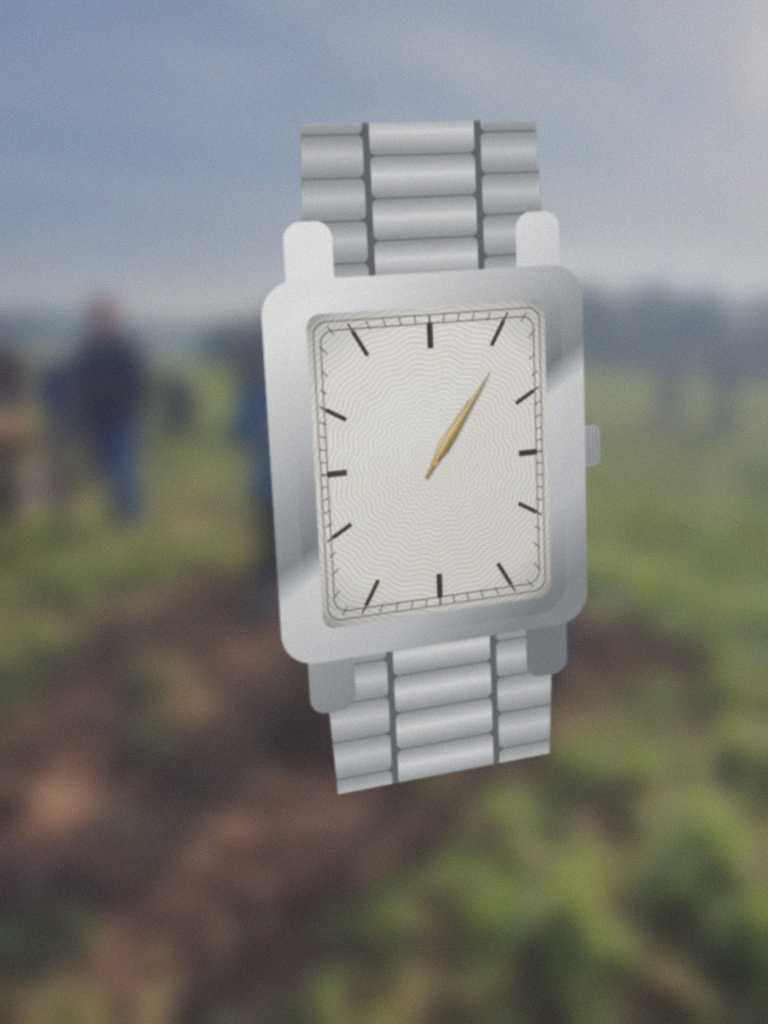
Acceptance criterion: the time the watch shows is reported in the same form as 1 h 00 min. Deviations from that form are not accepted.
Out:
1 h 06 min
